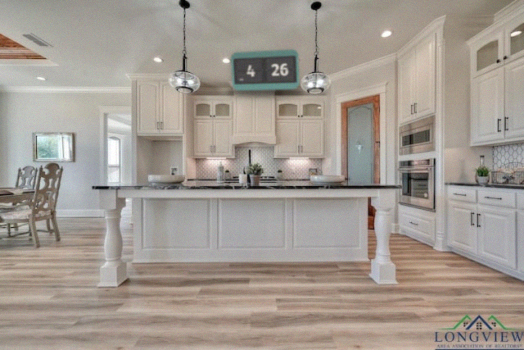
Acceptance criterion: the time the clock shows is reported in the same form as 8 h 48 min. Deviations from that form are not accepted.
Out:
4 h 26 min
